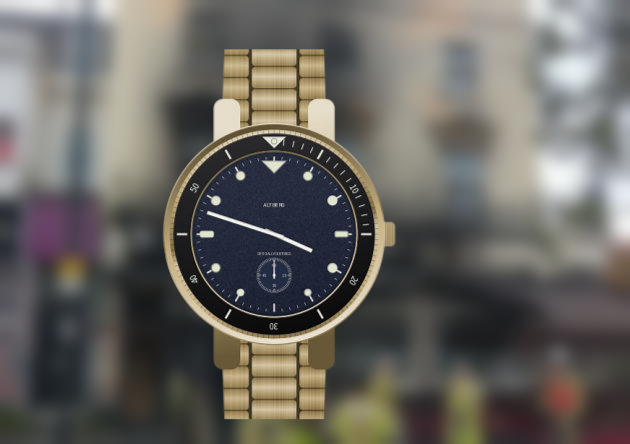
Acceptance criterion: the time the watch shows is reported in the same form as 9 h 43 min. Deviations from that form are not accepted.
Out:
3 h 48 min
